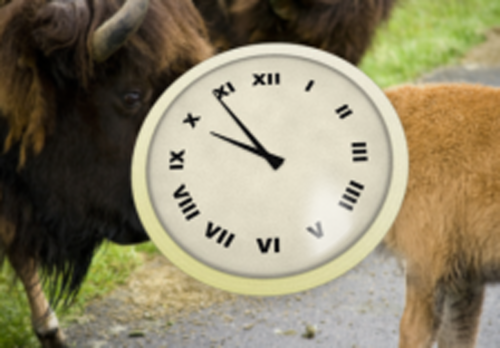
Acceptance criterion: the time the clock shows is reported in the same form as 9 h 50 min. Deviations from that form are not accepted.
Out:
9 h 54 min
